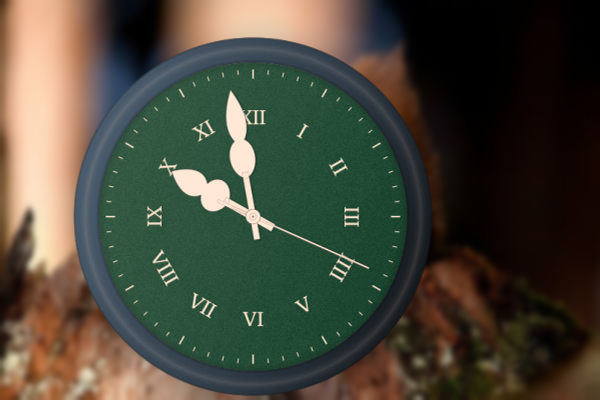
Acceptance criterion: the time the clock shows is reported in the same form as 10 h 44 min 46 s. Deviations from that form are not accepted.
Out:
9 h 58 min 19 s
